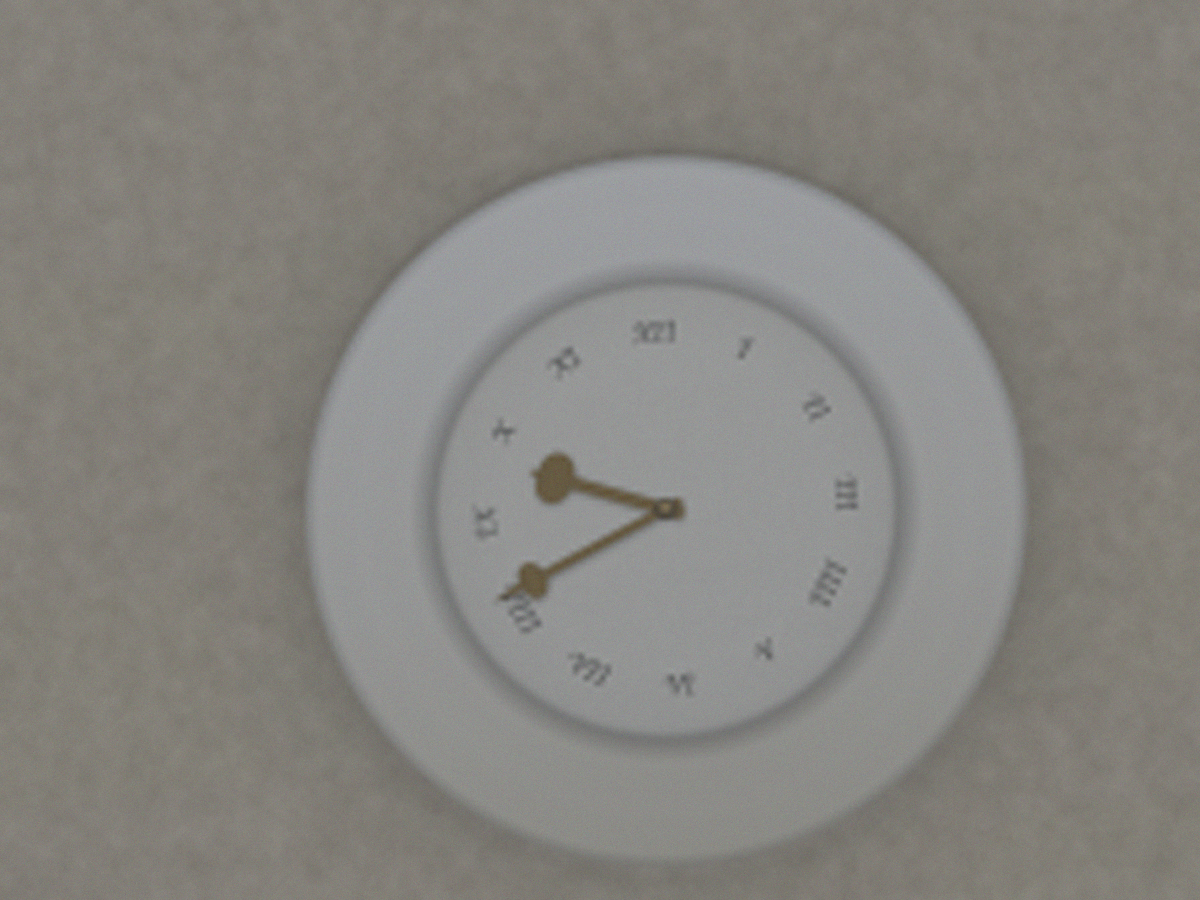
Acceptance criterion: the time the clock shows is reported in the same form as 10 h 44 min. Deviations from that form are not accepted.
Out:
9 h 41 min
